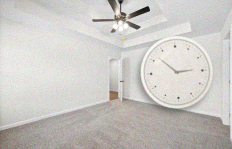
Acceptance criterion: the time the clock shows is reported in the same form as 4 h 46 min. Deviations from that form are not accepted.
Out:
2 h 52 min
